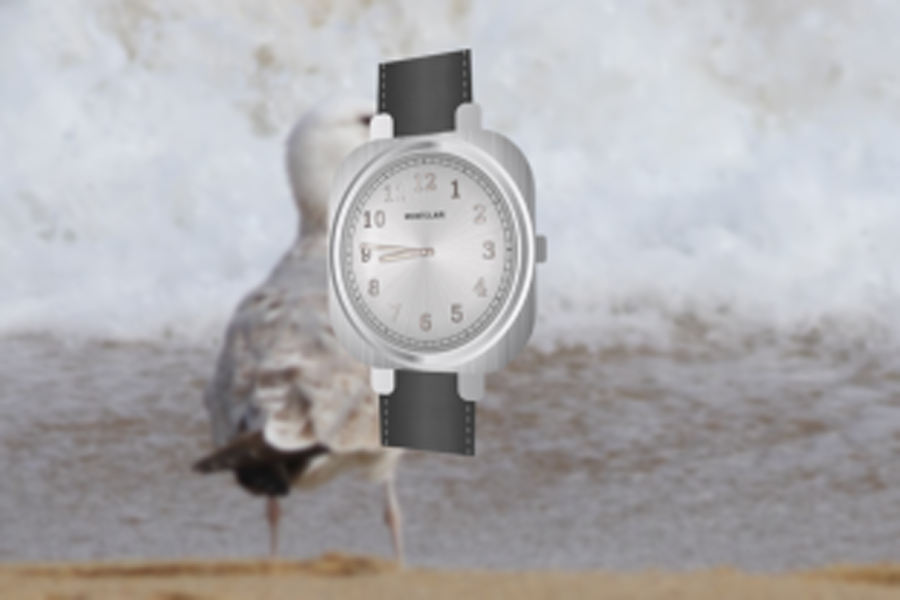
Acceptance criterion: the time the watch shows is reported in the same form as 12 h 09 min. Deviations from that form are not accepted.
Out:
8 h 46 min
